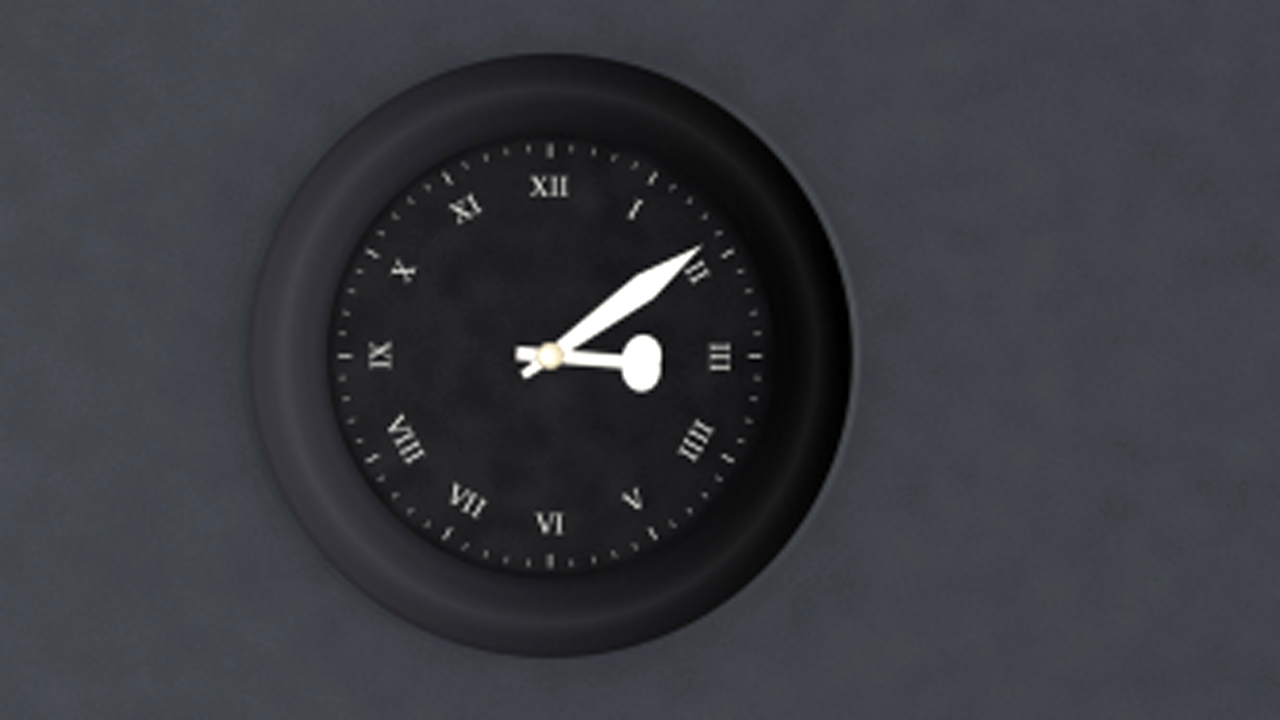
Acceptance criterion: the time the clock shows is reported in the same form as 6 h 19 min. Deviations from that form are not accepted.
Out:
3 h 09 min
